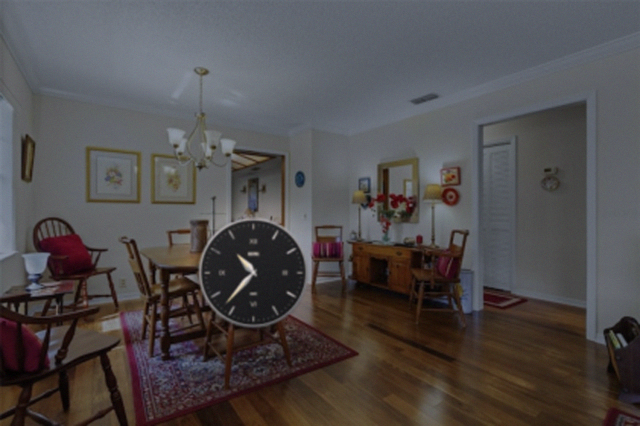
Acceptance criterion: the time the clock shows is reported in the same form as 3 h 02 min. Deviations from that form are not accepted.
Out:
10 h 37 min
